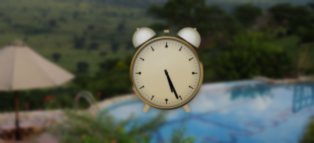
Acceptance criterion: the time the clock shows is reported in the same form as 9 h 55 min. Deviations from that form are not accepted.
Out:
5 h 26 min
